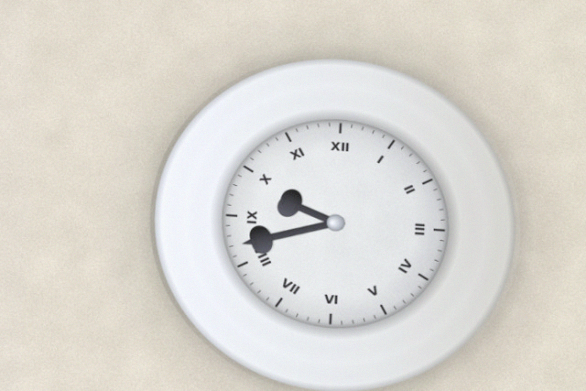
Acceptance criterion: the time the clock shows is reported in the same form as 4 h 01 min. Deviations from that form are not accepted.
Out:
9 h 42 min
